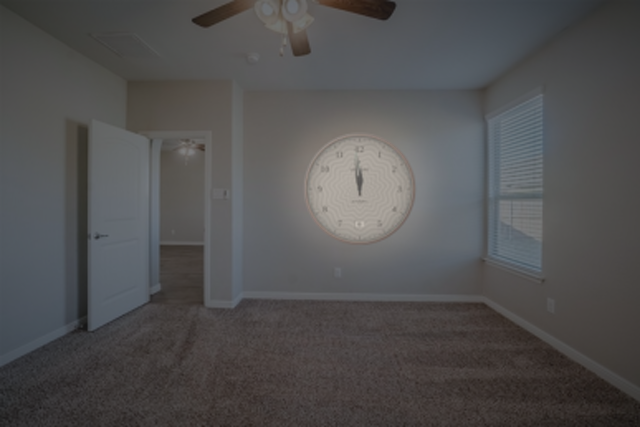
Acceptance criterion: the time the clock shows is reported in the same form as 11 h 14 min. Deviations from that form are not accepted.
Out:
11 h 59 min
